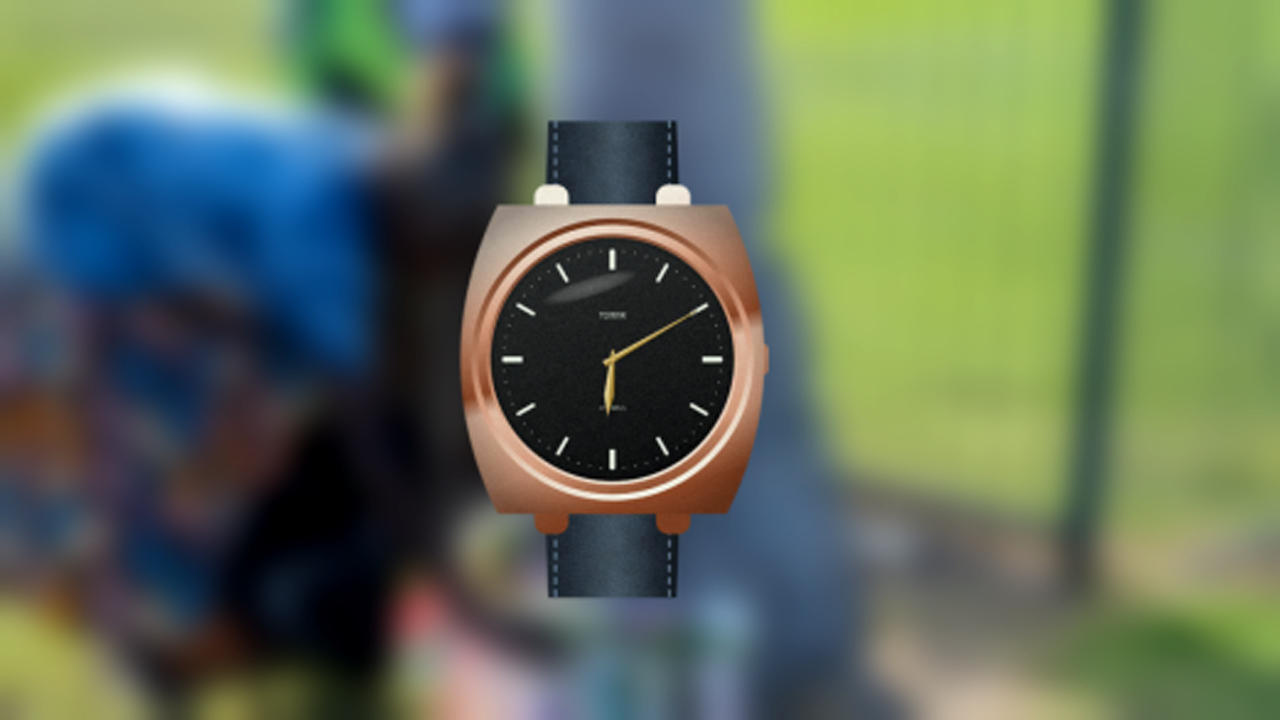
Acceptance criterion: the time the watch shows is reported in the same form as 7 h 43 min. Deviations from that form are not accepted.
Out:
6 h 10 min
